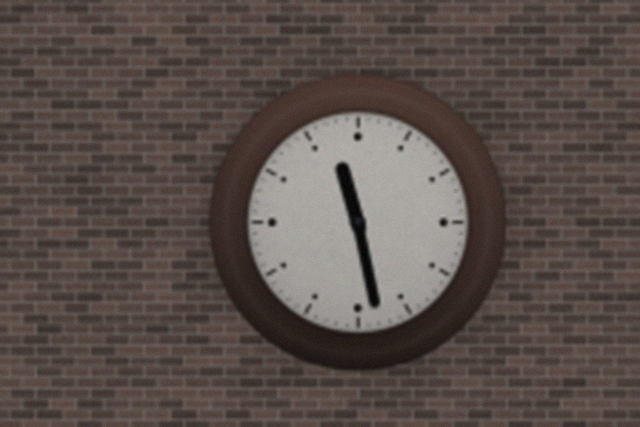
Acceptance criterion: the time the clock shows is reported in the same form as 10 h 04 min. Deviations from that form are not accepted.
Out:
11 h 28 min
